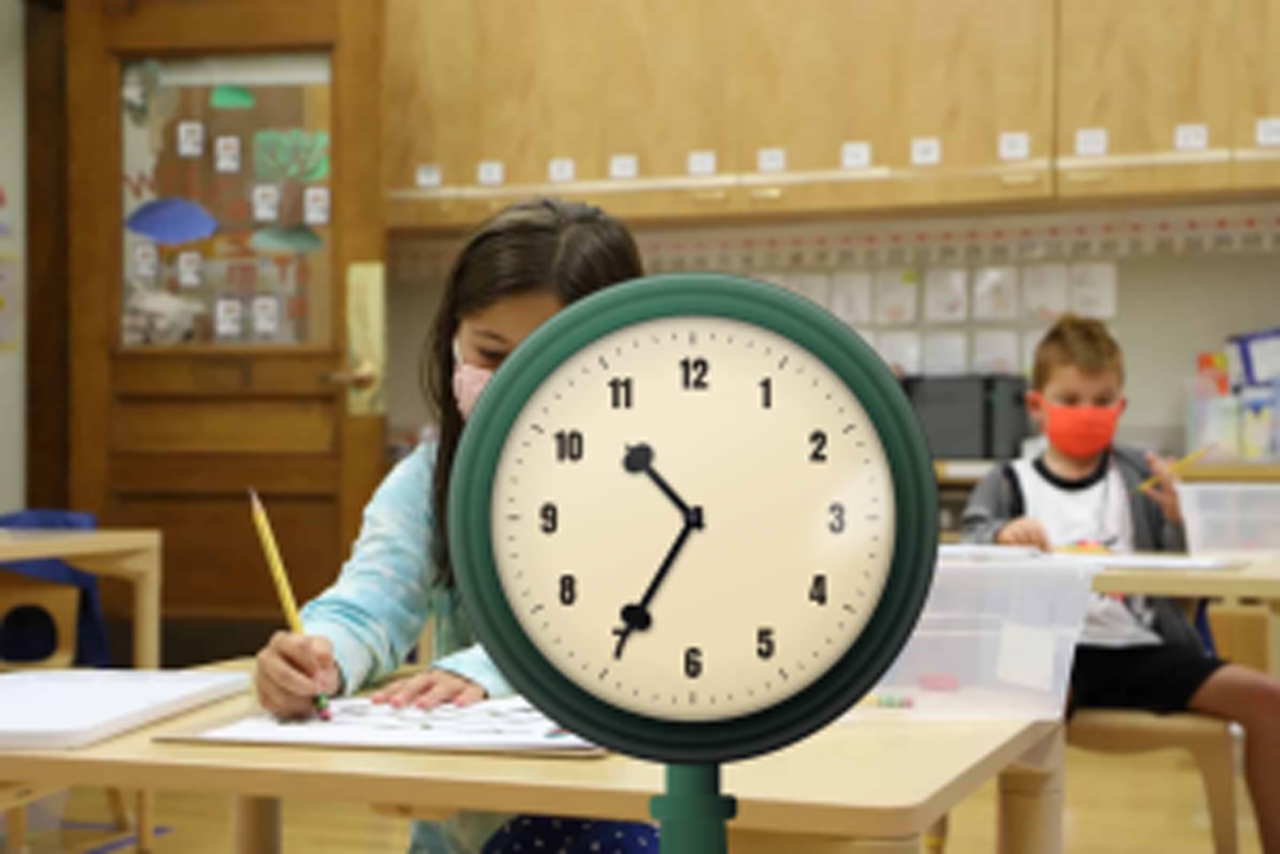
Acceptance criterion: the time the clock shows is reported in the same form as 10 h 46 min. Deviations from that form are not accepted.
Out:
10 h 35 min
